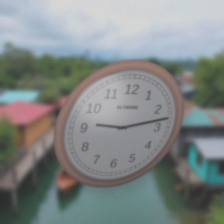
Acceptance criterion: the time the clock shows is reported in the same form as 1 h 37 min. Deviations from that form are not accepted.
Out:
9 h 13 min
